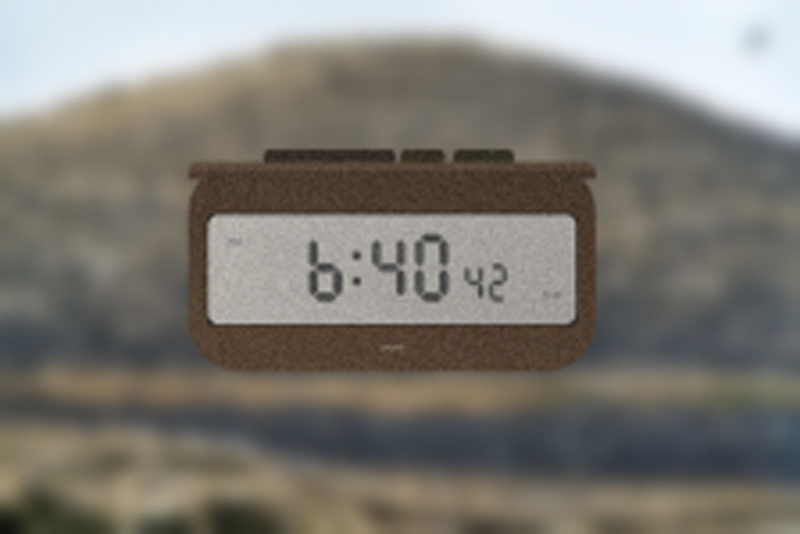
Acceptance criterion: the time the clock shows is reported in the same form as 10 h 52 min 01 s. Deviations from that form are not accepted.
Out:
6 h 40 min 42 s
